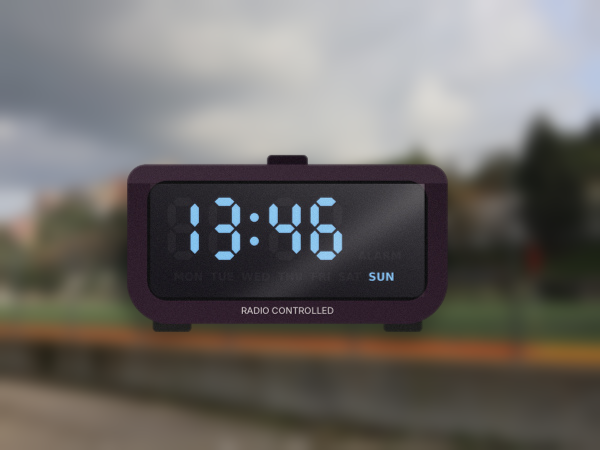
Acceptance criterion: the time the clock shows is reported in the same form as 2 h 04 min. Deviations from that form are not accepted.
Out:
13 h 46 min
